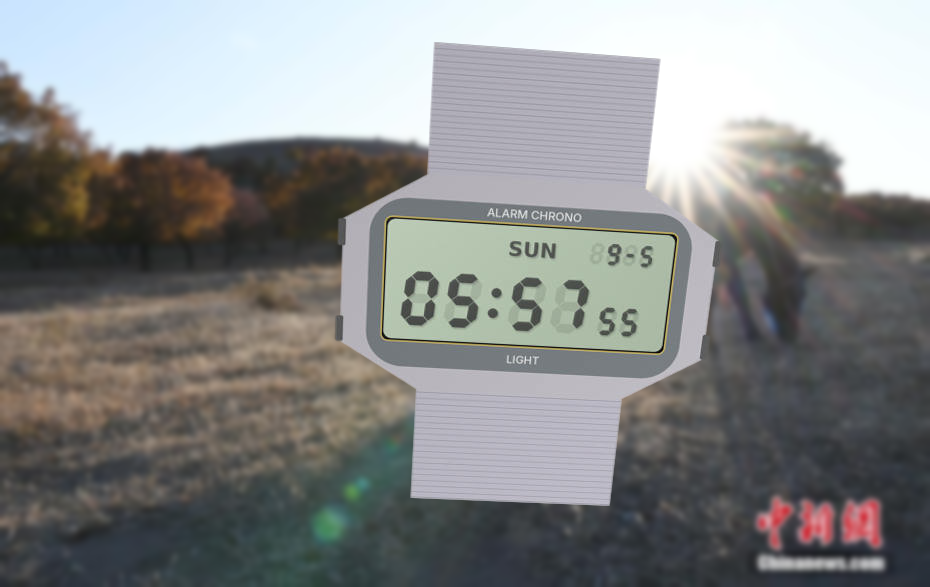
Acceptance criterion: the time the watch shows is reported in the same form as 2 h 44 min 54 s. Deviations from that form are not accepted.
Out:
5 h 57 min 55 s
